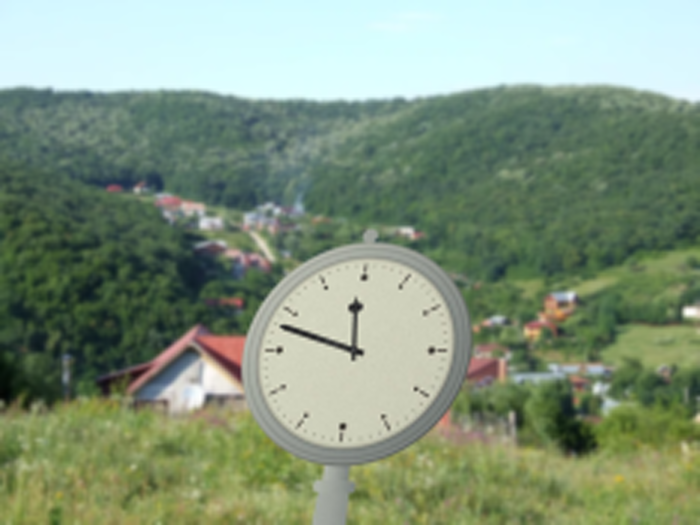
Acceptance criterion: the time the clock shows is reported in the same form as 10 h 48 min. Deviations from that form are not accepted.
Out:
11 h 48 min
